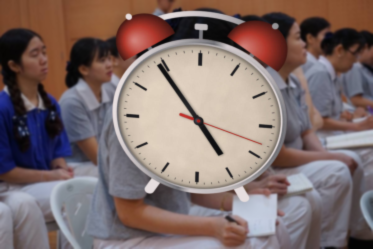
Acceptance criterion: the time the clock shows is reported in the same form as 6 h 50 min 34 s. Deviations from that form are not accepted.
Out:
4 h 54 min 18 s
